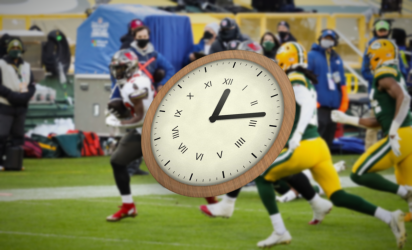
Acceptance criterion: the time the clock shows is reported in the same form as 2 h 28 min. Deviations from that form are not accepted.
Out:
12 h 13 min
